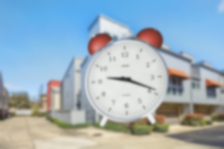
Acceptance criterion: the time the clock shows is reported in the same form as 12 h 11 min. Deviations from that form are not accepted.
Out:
9 h 19 min
